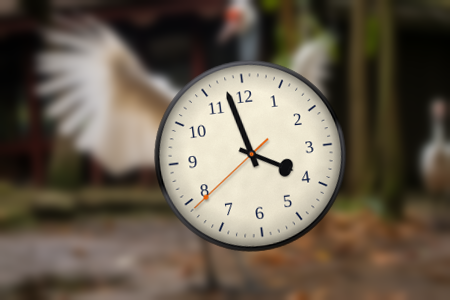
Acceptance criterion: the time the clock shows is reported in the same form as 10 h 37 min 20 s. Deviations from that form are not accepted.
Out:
3 h 57 min 39 s
